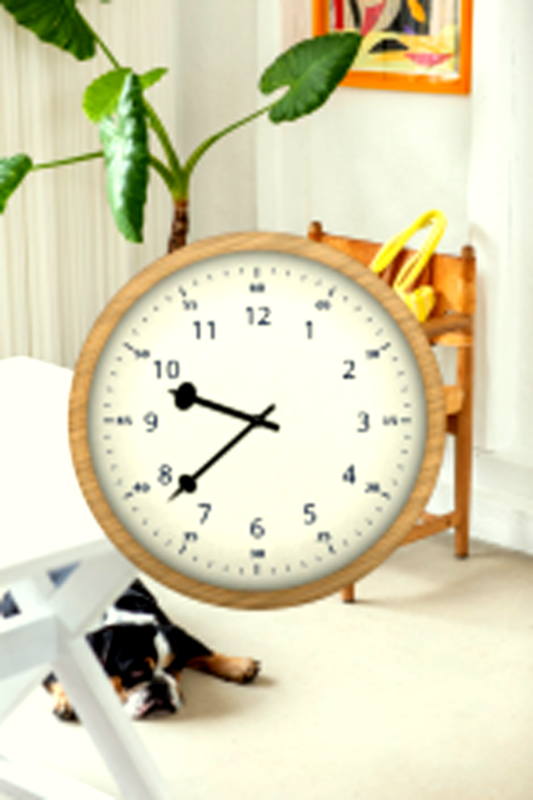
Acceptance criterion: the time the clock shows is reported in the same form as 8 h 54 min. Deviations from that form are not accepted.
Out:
9 h 38 min
